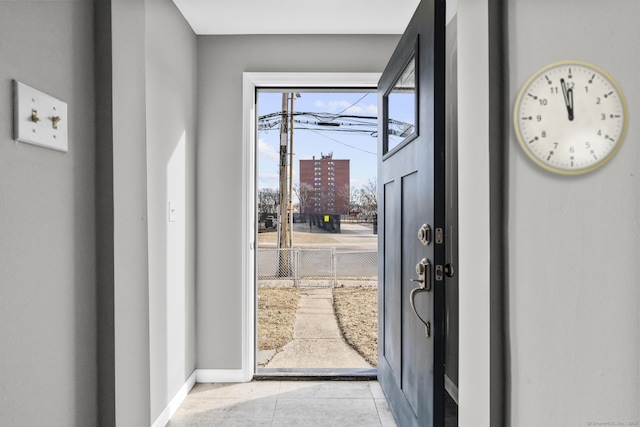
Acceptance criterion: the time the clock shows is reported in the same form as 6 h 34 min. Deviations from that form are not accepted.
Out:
11 h 58 min
